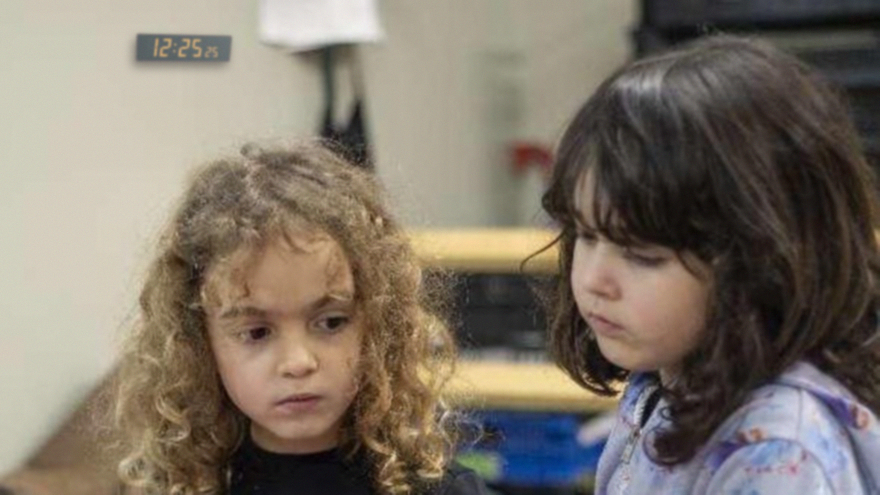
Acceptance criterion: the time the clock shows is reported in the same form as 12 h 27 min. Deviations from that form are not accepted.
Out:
12 h 25 min
